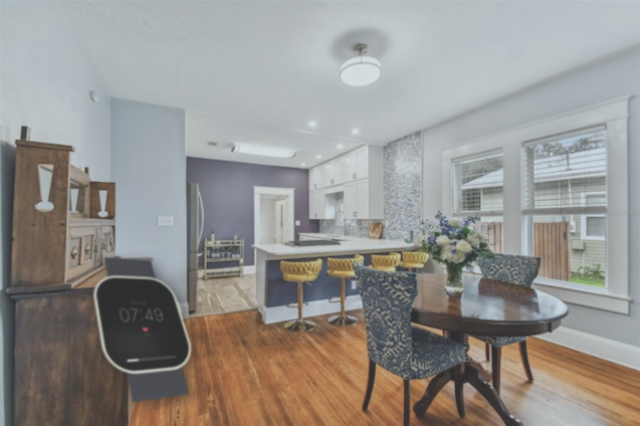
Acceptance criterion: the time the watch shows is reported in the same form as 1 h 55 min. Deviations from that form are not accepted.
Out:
7 h 49 min
